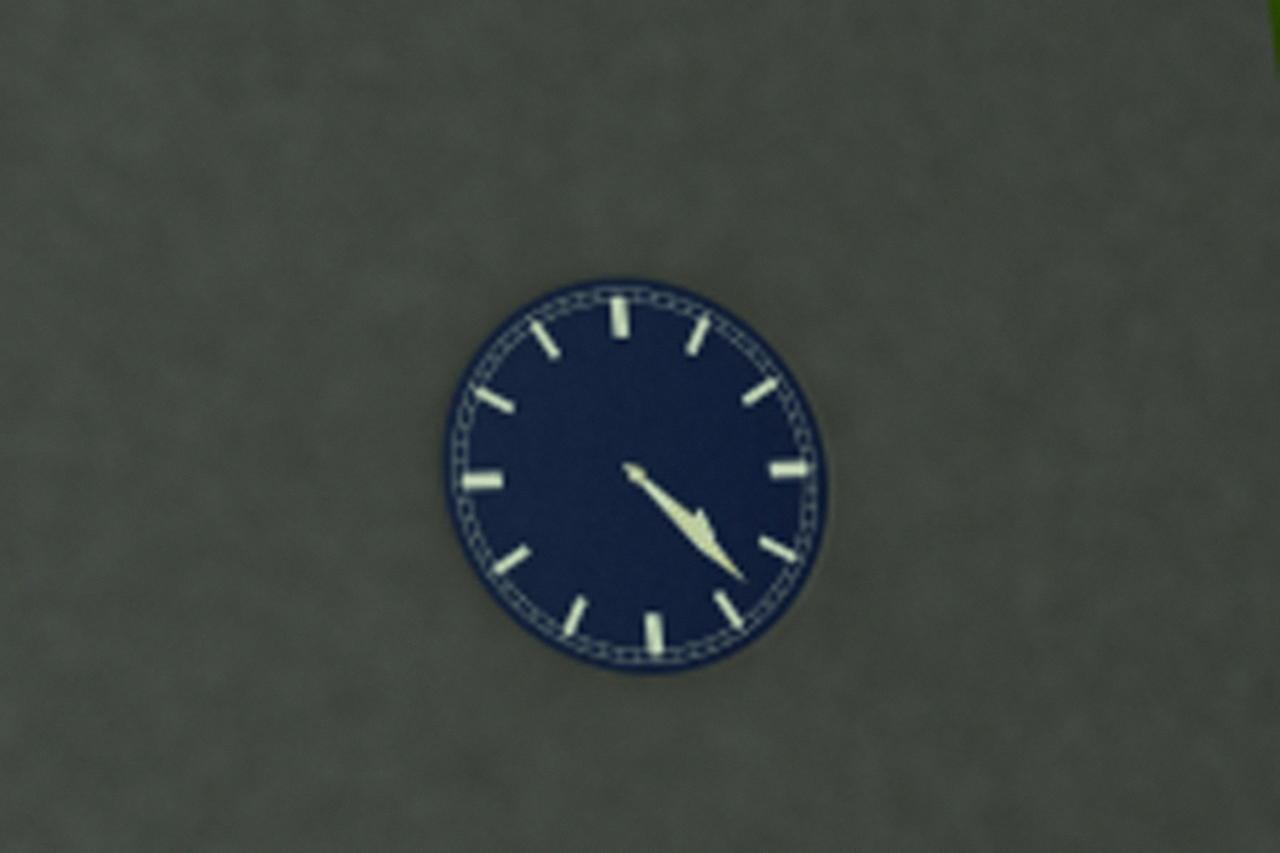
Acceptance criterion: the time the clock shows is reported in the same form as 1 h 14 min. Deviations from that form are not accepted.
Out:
4 h 23 min
